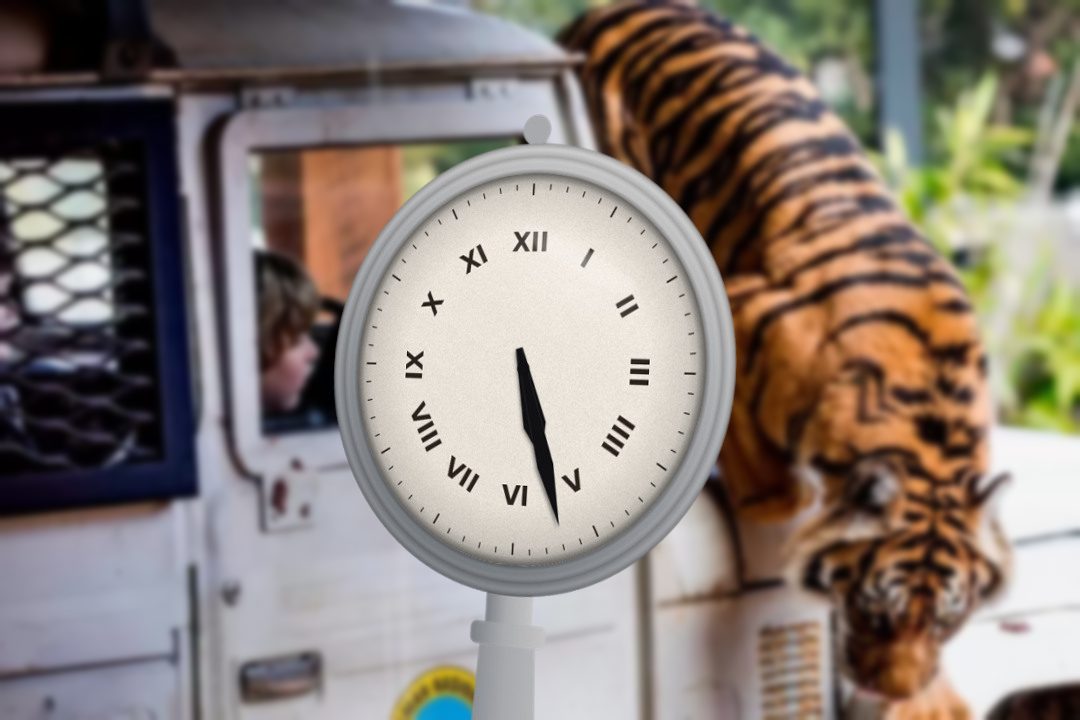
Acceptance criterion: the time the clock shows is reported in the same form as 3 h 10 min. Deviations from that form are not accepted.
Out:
5 h 27 min
